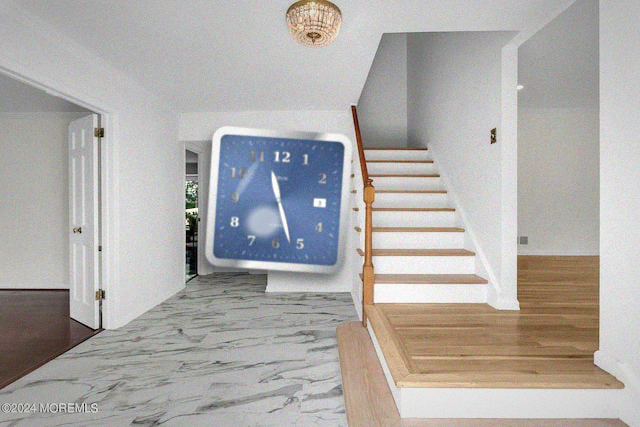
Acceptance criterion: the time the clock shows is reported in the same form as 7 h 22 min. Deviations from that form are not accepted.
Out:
11 h 27 min
